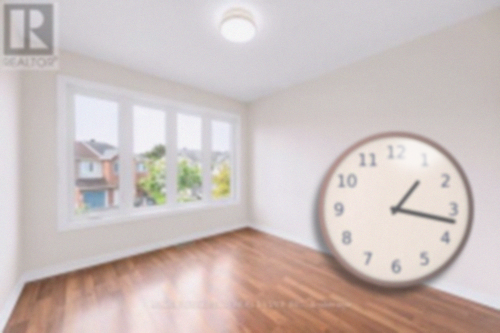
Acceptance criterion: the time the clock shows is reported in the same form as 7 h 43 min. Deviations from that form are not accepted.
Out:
1 h 17 min
